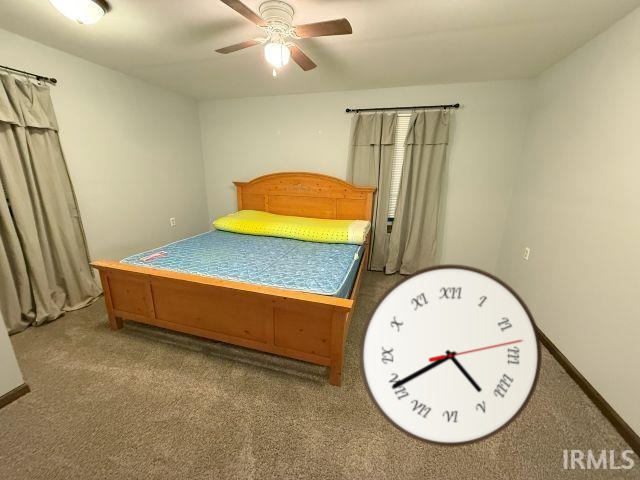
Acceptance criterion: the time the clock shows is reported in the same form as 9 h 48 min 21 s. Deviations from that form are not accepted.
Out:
4 h 40 min 13 s
